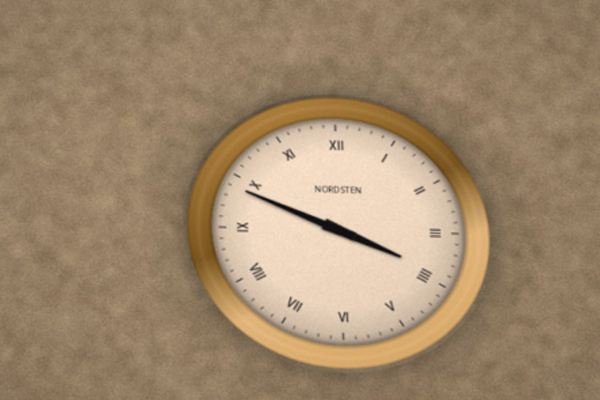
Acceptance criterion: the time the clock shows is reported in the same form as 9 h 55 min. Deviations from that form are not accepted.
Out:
3 h 49 min
